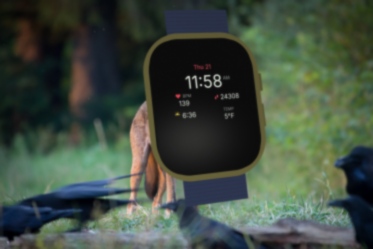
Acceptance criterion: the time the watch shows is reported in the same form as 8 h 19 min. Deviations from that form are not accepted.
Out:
11 h 58 min
